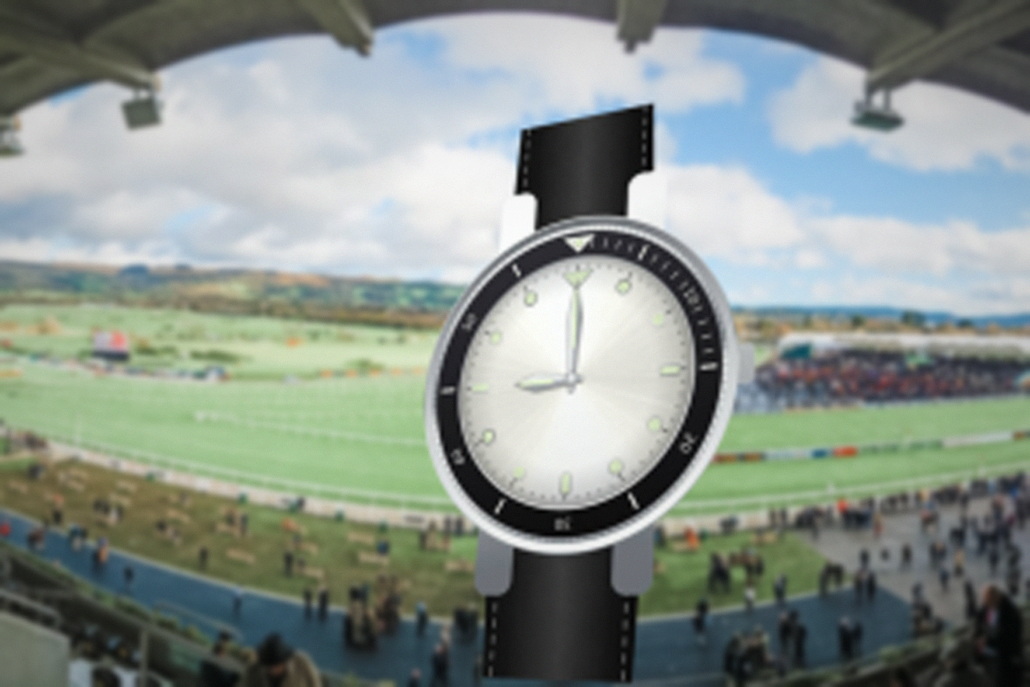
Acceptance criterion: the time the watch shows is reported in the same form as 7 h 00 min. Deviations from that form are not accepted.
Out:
9 h 00 min
